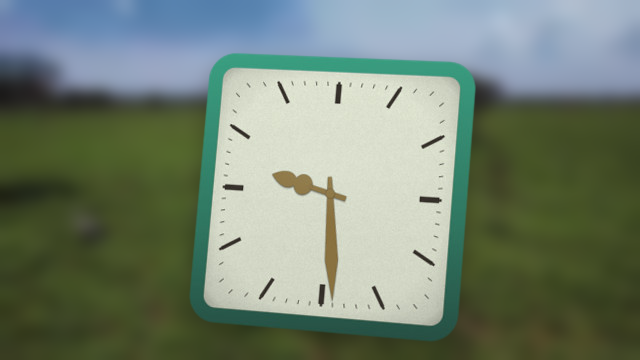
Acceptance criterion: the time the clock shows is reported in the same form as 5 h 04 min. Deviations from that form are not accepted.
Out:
9 h 29 min
